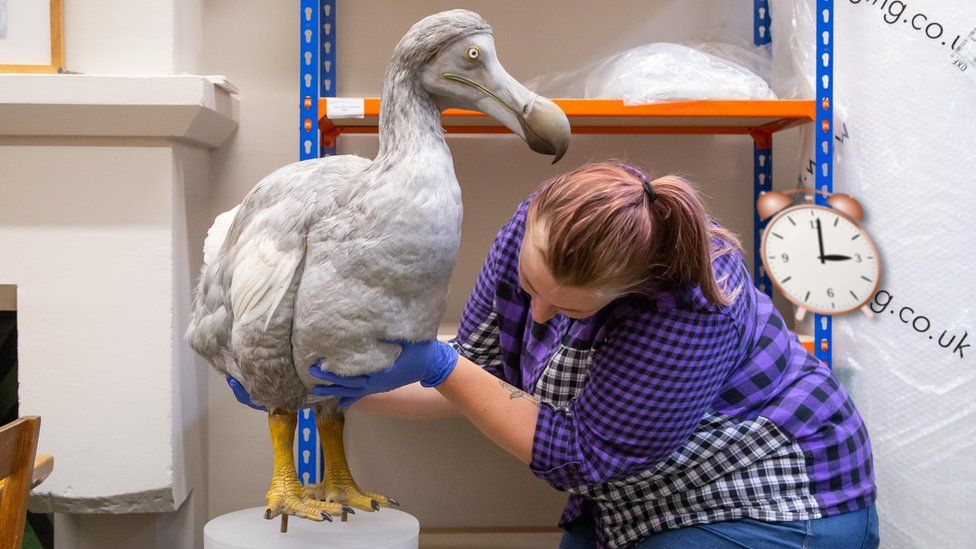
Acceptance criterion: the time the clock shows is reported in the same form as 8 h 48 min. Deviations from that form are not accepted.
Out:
3 h 01 min
